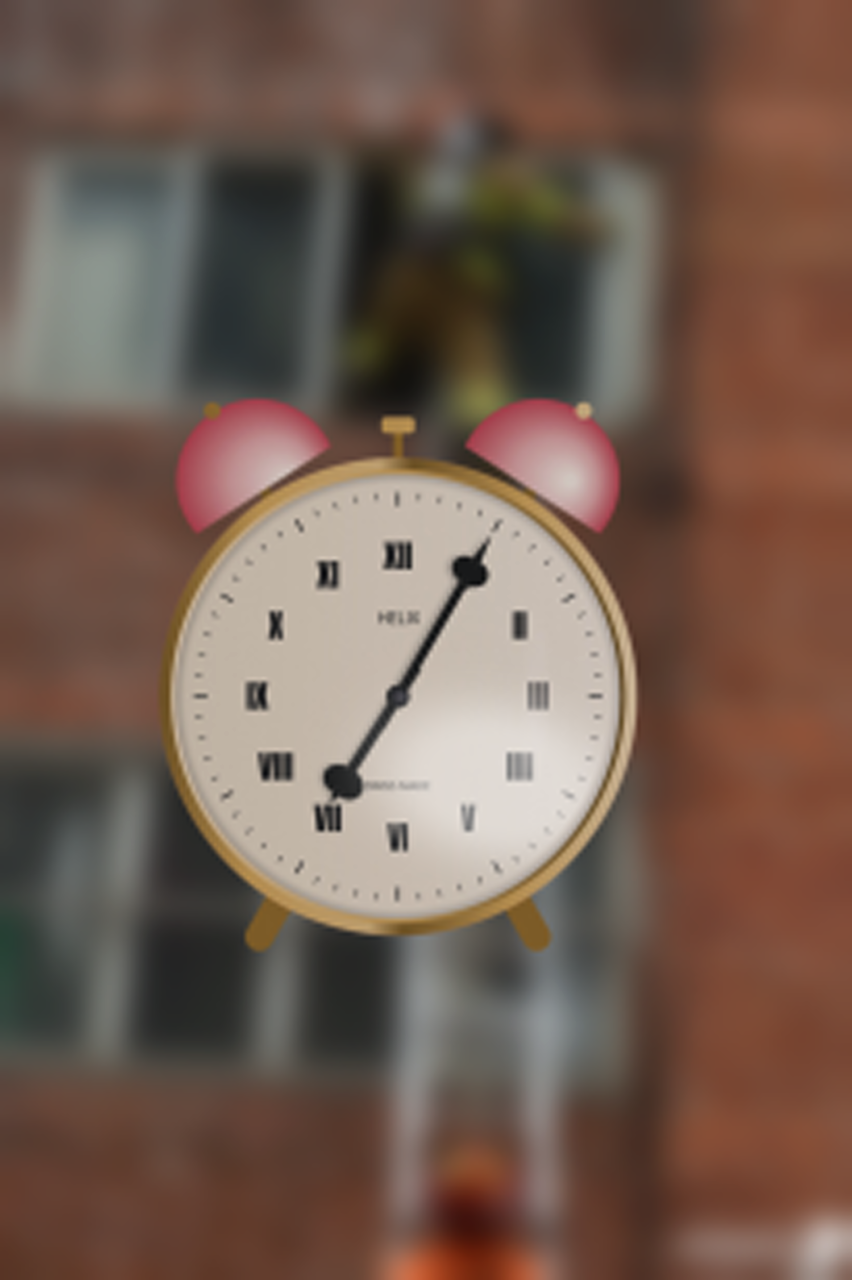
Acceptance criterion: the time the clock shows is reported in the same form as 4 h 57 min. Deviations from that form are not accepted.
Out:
7 h 05 min
